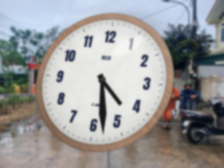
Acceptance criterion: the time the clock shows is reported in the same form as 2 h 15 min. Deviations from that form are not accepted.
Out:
4 h 28 min
